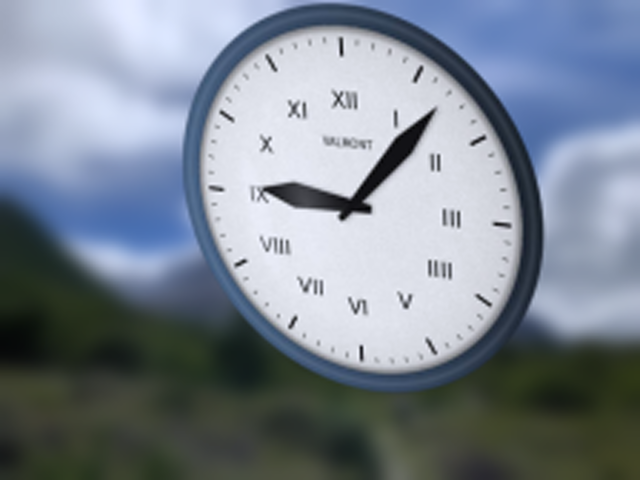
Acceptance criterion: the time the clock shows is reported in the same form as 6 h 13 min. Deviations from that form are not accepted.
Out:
9 h 07 min
